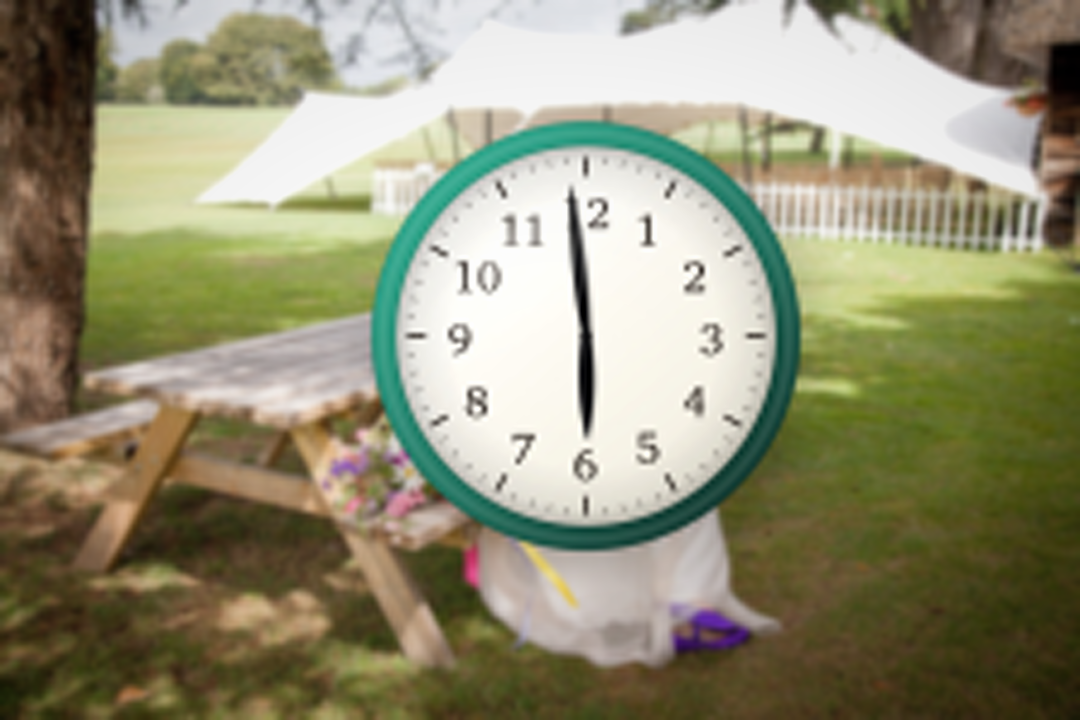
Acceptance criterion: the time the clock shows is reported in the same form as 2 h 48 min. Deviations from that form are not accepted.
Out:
5 h 59 min
